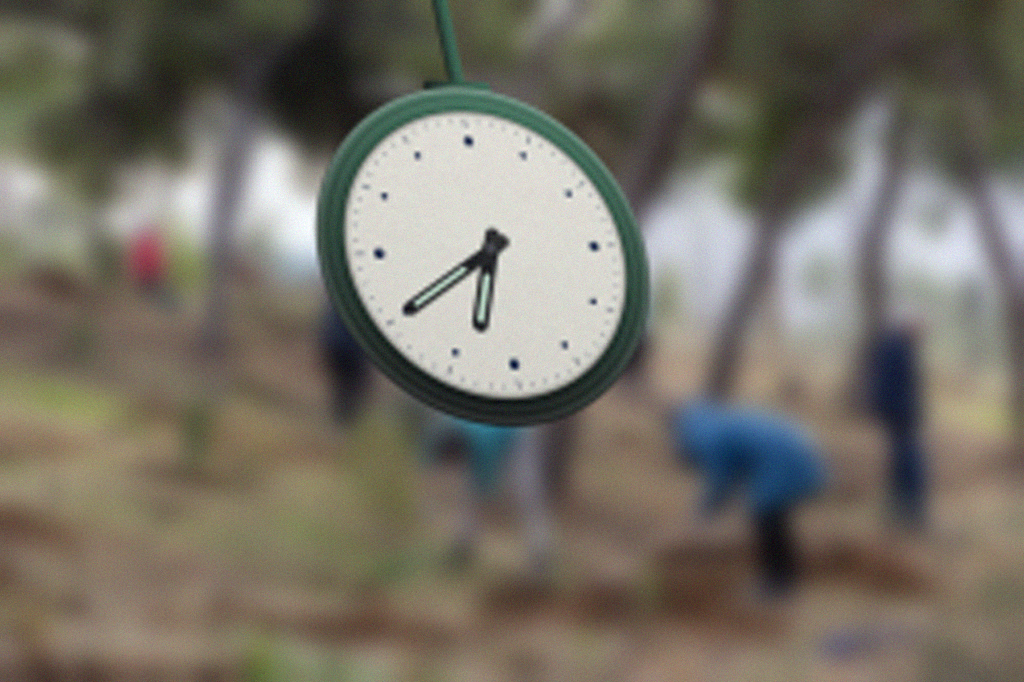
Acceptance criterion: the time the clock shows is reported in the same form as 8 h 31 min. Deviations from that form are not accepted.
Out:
6 h 40 min
